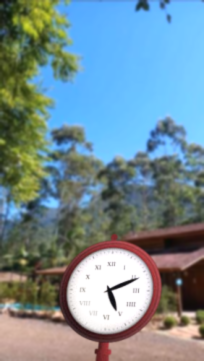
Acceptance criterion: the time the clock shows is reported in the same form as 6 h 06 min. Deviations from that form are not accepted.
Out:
5 h 11 min
